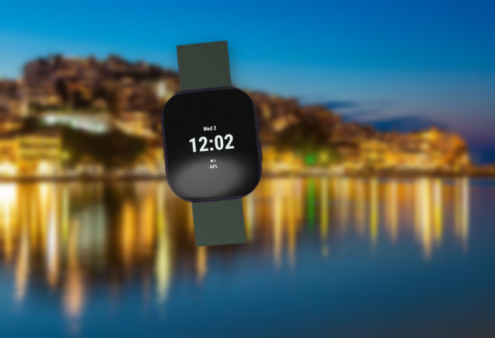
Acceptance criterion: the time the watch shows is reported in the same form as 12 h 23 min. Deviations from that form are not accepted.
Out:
12 h 02 min
